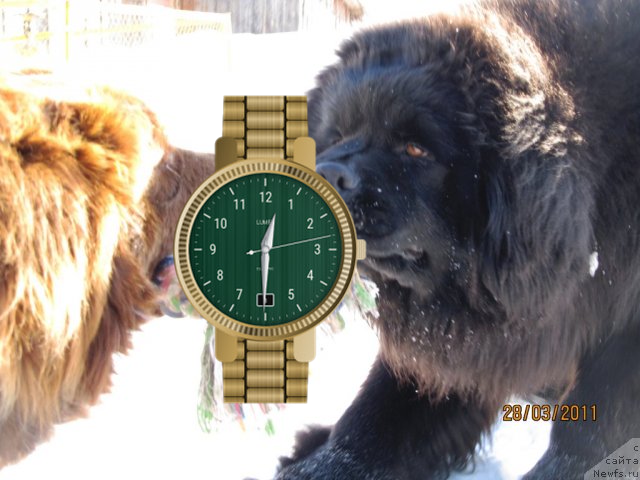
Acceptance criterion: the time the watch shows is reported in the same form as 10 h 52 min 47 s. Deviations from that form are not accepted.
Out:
12 h 30 min 13 s
